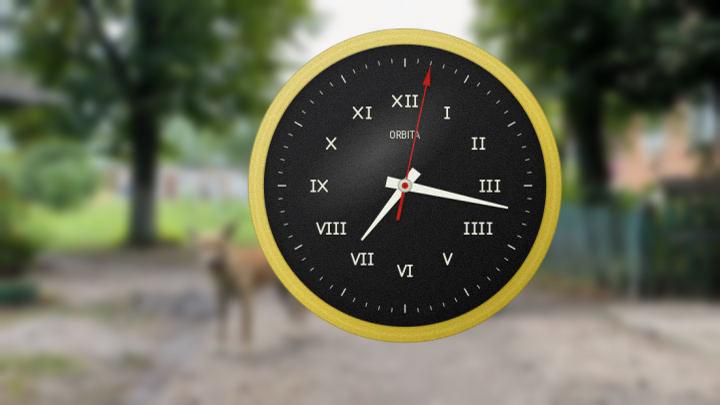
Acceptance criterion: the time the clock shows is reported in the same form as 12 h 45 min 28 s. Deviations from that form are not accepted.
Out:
7 h 17 min 02 s
